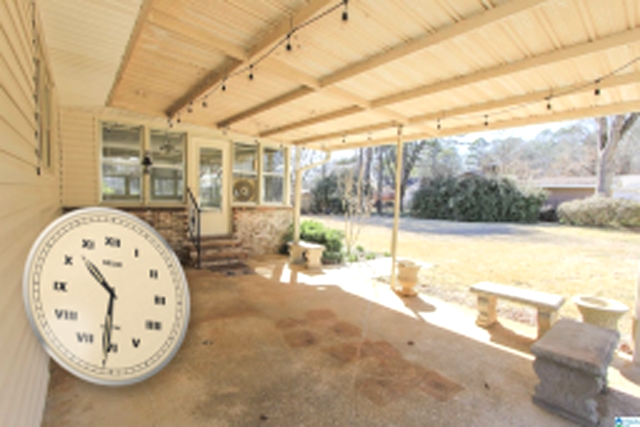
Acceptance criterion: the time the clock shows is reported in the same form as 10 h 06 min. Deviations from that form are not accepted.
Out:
10 h 31 min
